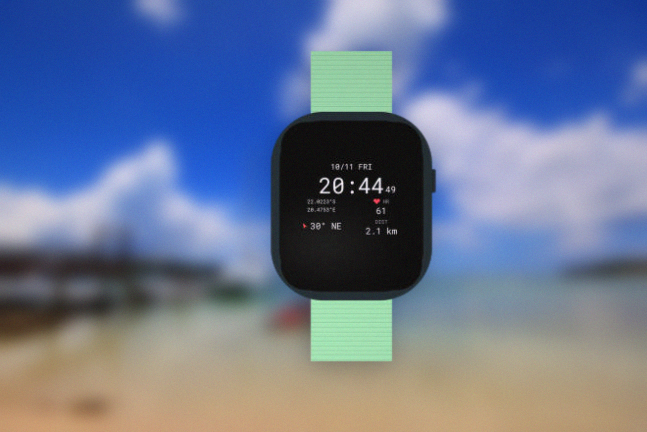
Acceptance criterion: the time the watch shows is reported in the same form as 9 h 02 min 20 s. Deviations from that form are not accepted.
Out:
20 h 44 min 49 s
